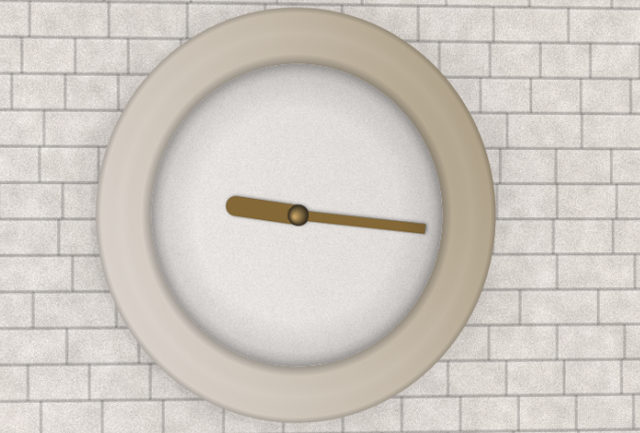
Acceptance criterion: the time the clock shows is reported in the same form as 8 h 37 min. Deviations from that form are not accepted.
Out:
9 h 16 min
